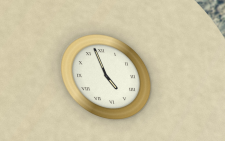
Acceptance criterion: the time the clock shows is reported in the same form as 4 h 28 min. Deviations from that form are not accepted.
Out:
4 h 58 min
